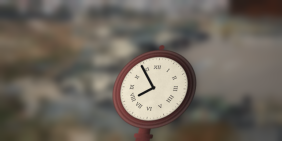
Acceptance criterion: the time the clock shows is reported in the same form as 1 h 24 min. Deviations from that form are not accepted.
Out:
7 h 54 min
